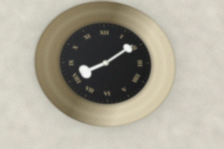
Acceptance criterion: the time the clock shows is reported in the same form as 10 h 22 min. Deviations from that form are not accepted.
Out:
8 h 09 min
